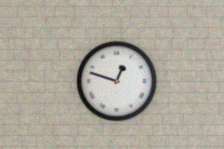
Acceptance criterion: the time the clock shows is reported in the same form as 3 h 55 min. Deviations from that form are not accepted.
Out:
12 h 48 min
